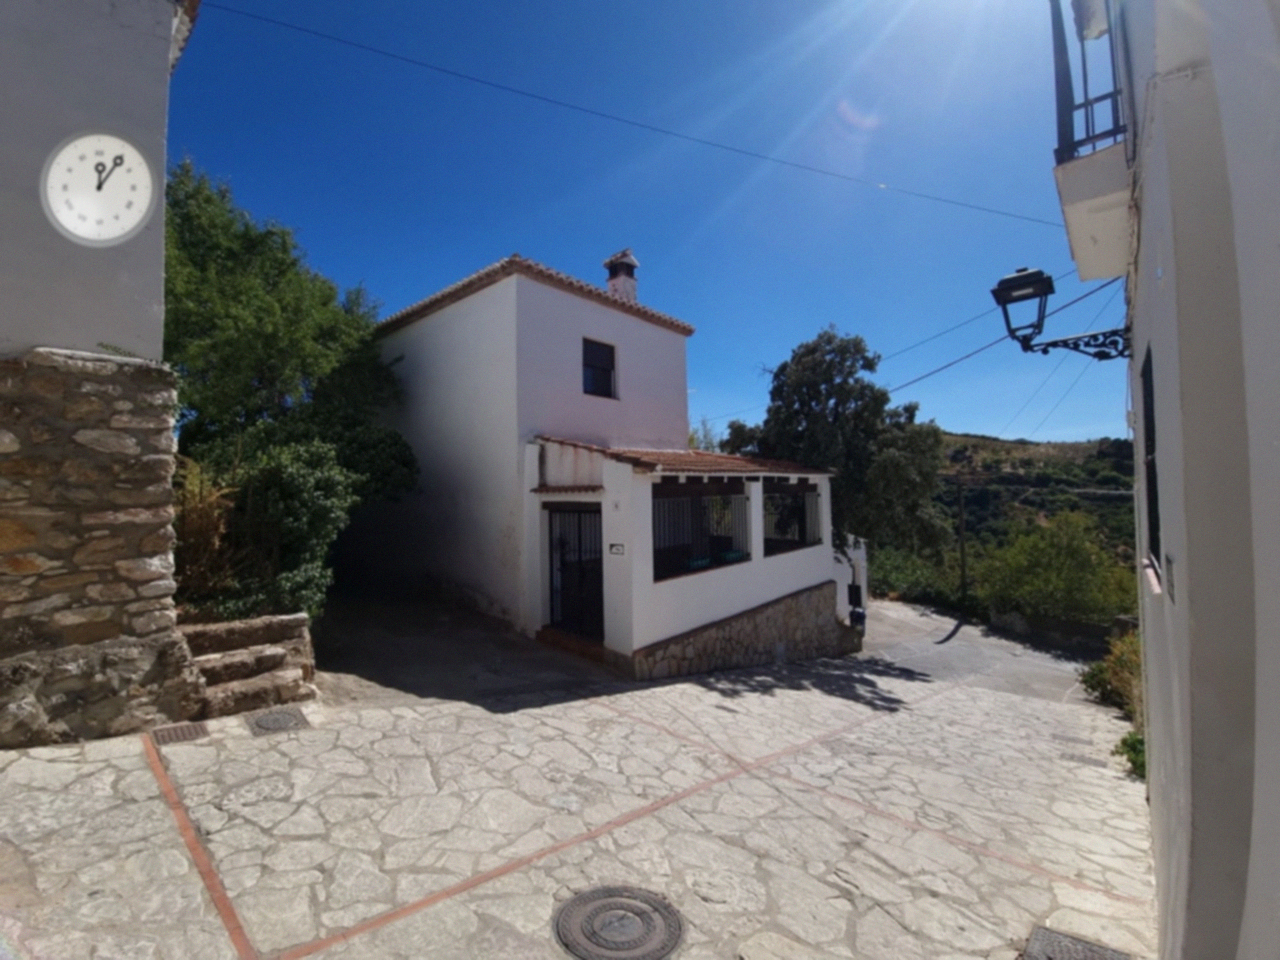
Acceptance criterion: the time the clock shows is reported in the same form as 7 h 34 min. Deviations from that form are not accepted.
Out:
12 h 06 min
